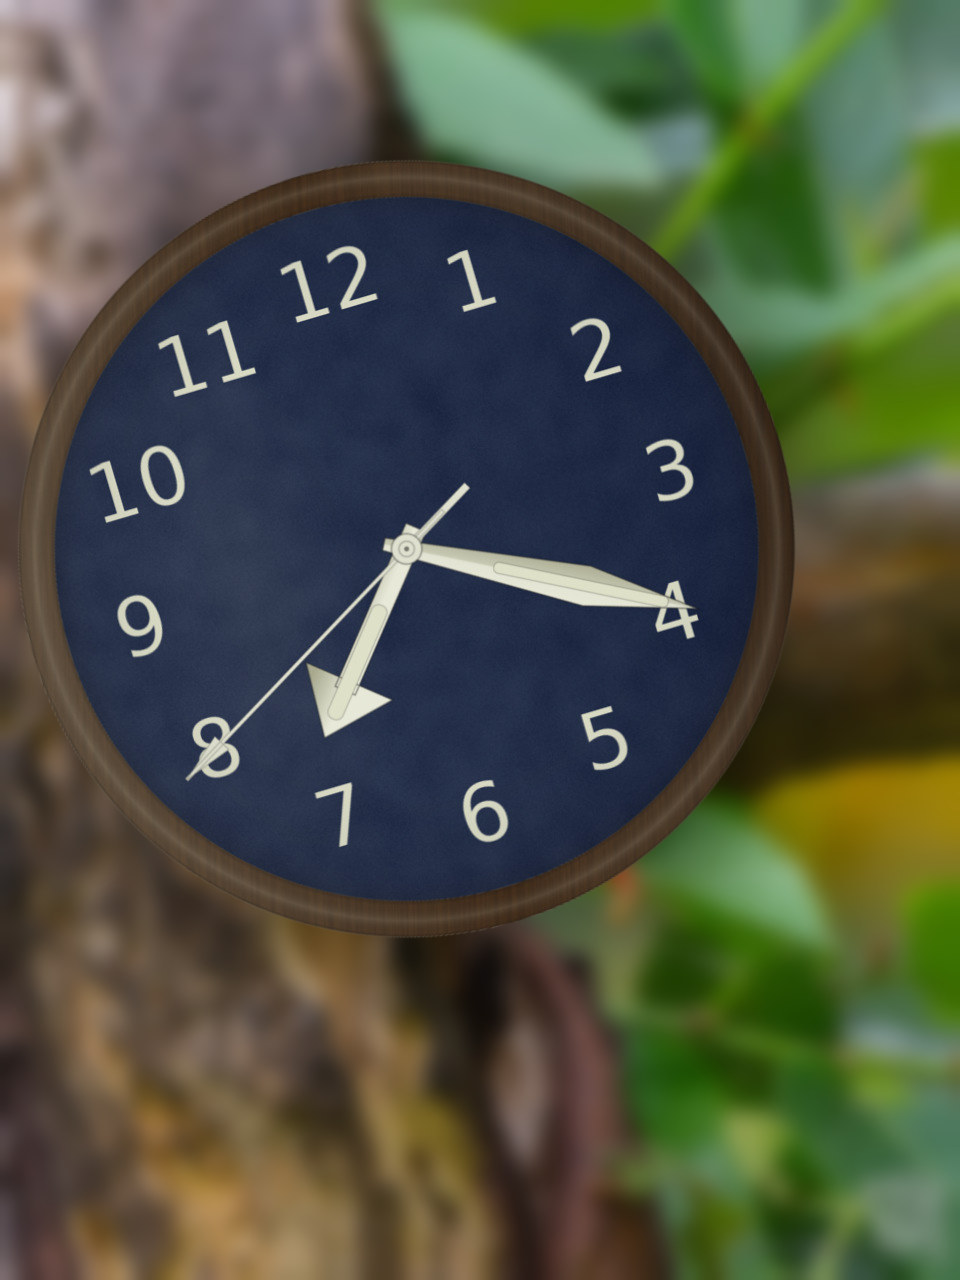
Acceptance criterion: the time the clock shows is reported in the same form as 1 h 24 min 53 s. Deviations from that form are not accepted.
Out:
7 h 19 min 40 s
